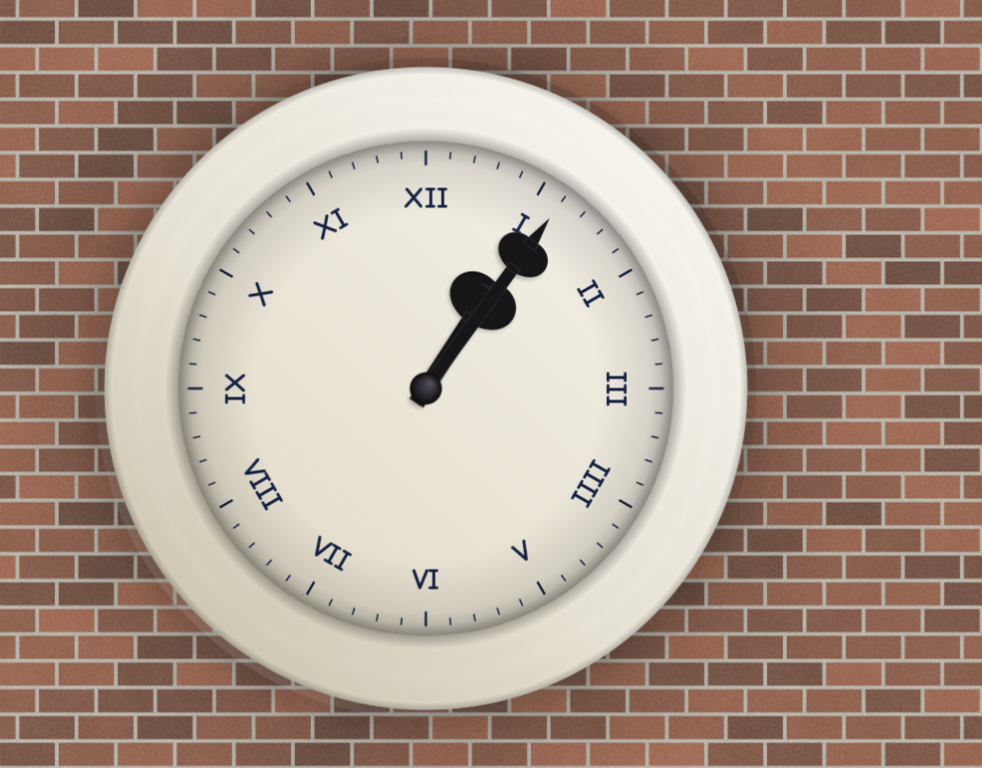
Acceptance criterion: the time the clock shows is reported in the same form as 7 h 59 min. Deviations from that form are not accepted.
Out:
1 h 06 min
